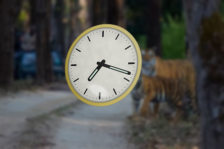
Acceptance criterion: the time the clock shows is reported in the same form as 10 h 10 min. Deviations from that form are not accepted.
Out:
7 h 18 min
